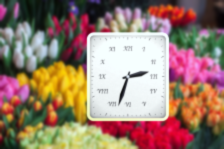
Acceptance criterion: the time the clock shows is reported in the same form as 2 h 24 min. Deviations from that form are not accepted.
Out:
2 h 33 min
